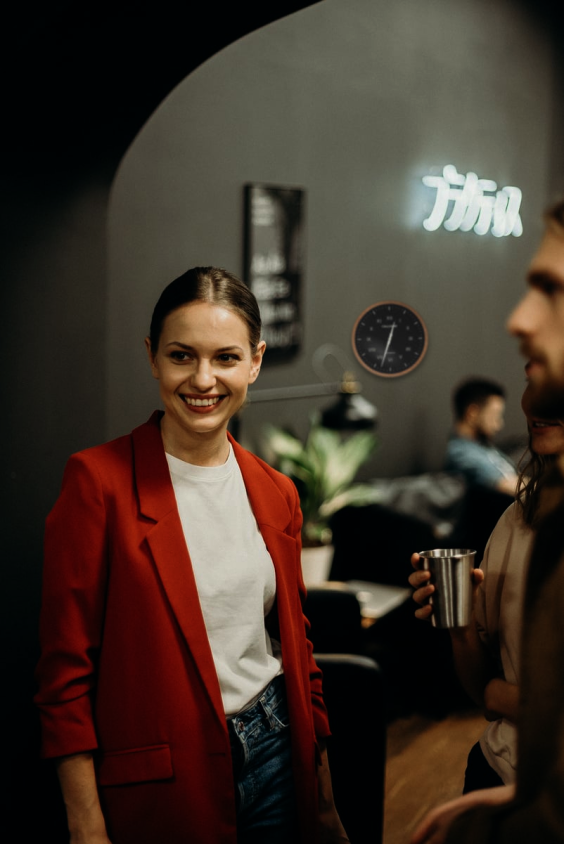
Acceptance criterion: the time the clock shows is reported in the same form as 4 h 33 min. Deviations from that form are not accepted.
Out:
12 h 33 min
